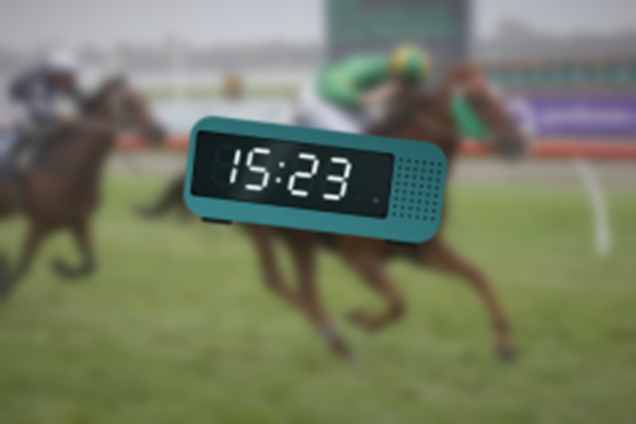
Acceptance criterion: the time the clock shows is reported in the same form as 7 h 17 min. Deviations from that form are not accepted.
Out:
15 h 23 min
